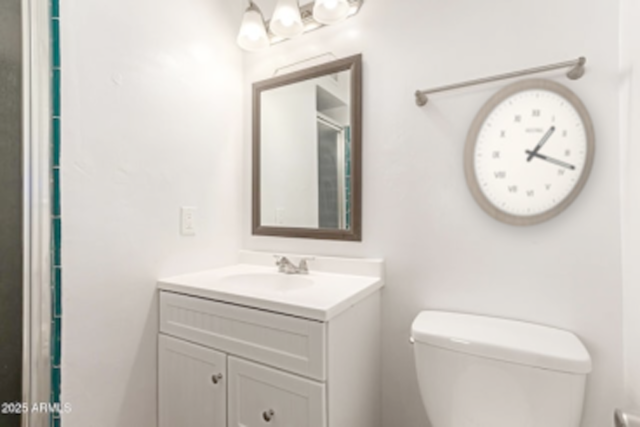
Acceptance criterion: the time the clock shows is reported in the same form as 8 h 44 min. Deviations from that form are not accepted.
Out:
1 h 18 min
